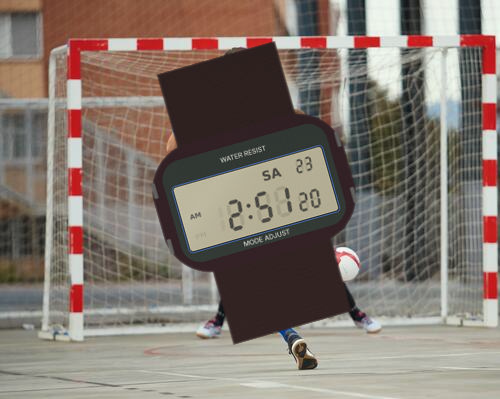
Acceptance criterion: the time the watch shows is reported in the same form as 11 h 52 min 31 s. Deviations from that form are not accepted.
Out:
2 h 51 min 20 s
